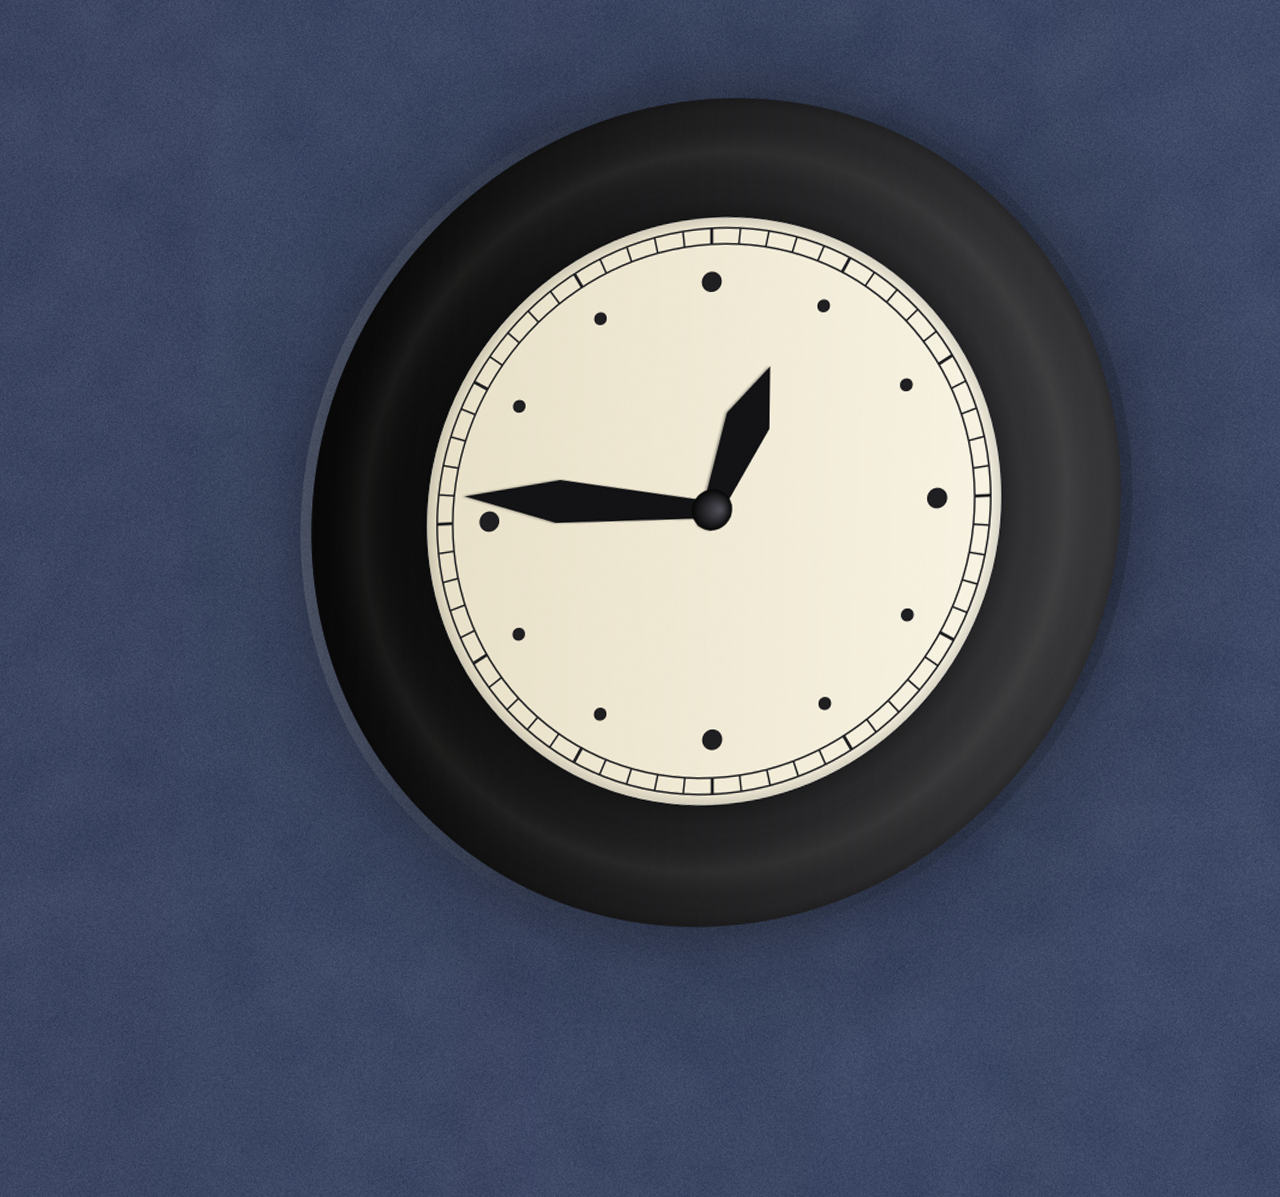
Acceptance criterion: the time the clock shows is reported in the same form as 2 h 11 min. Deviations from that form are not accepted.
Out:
12 h 46 min
